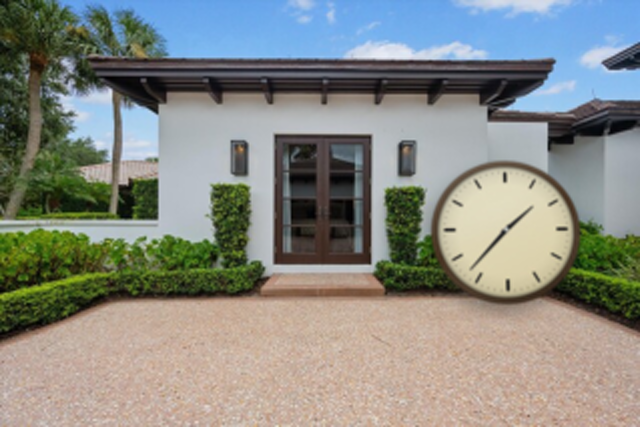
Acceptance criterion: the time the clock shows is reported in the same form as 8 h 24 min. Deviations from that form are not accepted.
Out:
1 h 37 min
